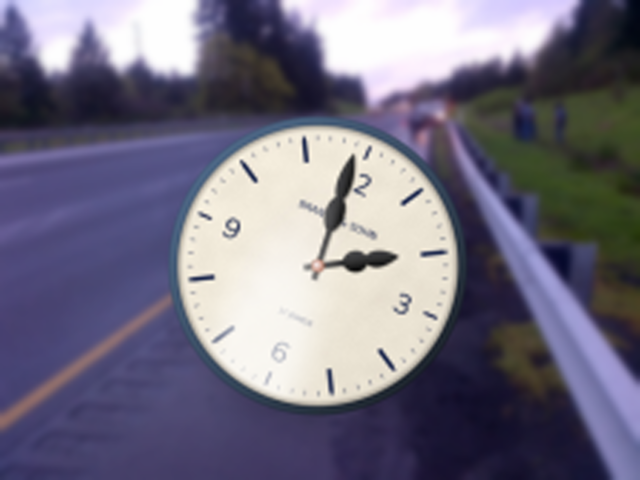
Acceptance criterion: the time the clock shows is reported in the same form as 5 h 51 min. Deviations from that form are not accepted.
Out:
1 h 59 min
